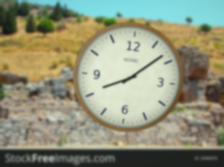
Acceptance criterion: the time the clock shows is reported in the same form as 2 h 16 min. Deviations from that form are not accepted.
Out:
8 h 08 min
